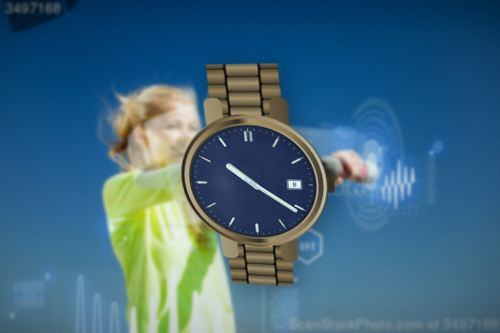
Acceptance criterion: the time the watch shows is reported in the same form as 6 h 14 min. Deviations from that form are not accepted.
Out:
10 h 21 min
